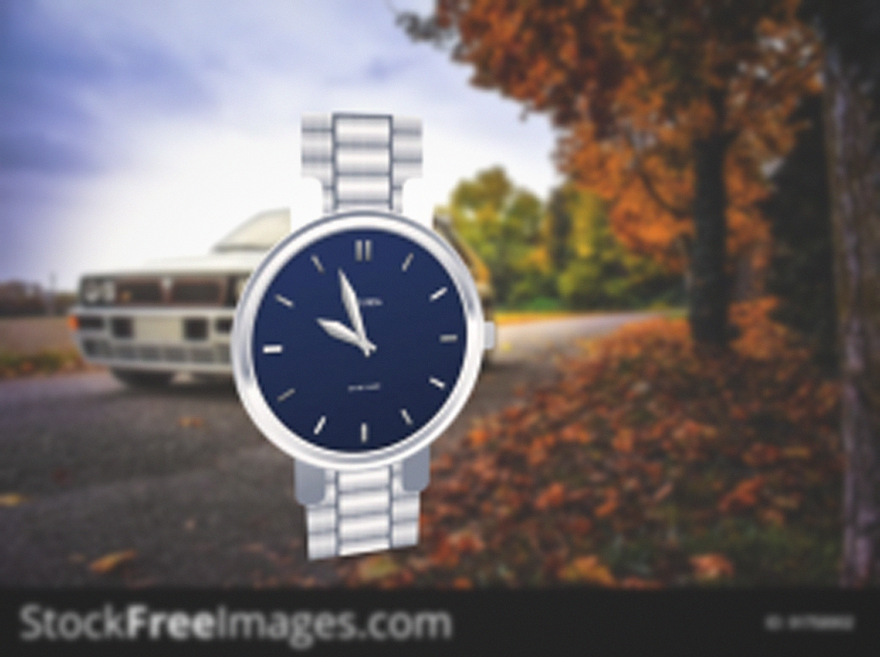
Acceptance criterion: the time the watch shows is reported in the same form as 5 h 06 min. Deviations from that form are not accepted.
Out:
9 h 57 min
